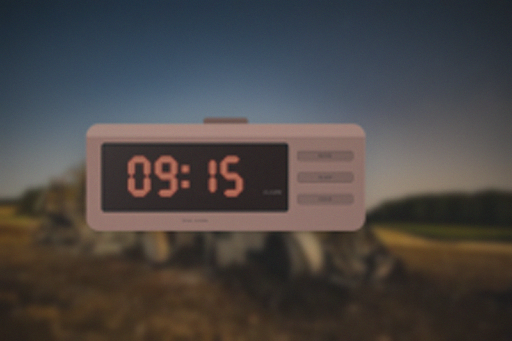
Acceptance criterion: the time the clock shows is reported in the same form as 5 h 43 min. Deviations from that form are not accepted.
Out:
9 h 15 min
